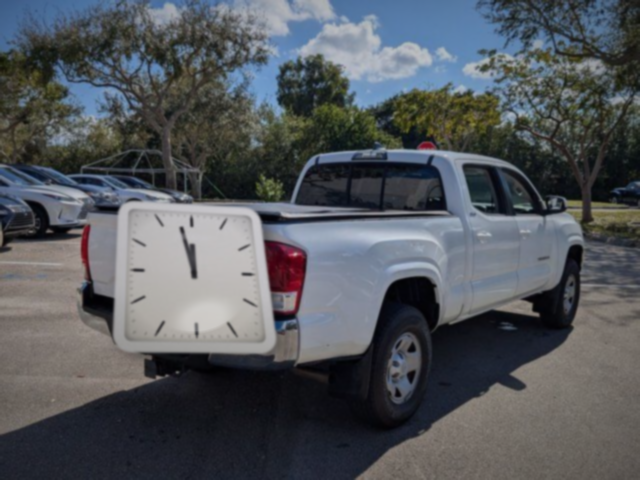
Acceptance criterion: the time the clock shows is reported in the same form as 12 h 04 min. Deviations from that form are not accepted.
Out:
11 h 58 min
